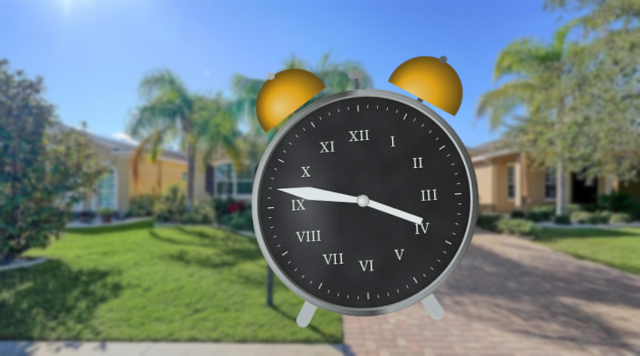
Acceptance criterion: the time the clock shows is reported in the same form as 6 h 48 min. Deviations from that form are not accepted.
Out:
3 h 47 min
